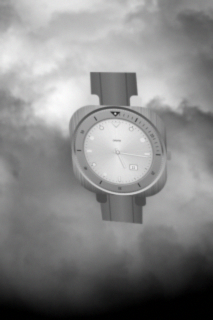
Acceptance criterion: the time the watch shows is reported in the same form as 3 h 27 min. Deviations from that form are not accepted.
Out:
5 h 16 min
